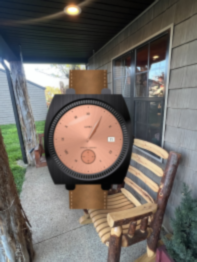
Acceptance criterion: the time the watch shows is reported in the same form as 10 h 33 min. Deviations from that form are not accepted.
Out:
1 h 05 min
